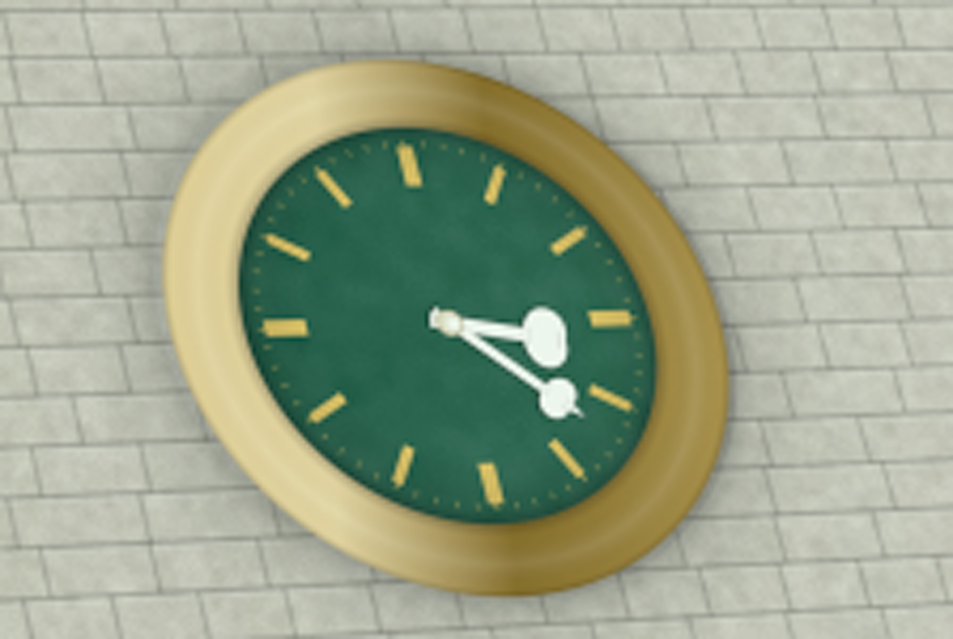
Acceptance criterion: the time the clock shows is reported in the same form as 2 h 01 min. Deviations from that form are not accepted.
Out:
3 h 22 min
